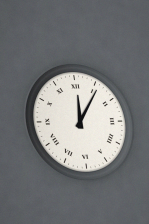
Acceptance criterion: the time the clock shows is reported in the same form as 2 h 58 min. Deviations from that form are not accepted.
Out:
12 h 06 min
